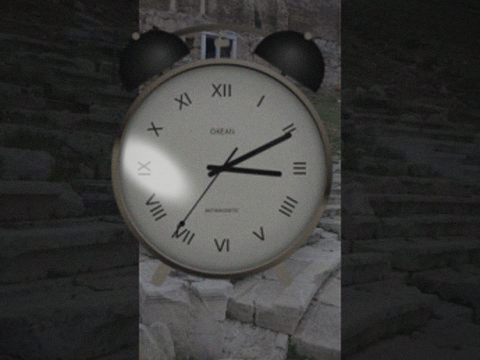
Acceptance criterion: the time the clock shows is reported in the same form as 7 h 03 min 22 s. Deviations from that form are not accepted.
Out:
3 h 10 min 36 s
